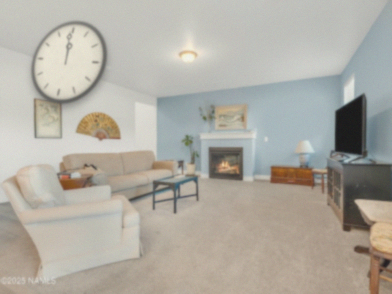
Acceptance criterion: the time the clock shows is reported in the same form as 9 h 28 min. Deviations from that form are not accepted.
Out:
11 h 59 min
